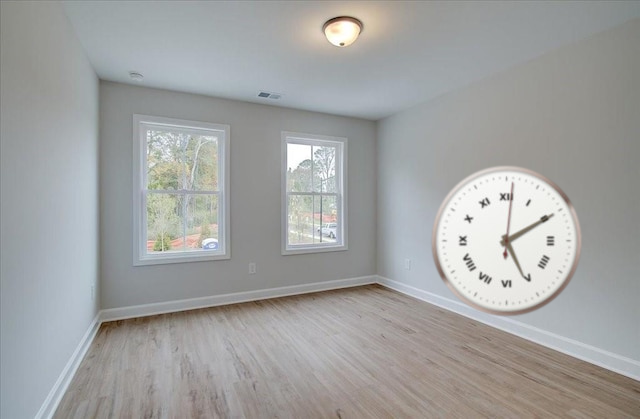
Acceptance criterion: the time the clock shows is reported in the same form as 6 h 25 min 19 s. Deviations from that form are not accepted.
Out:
5 h 10 min 01 s
